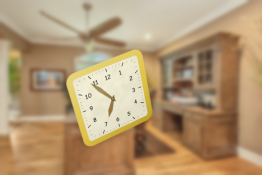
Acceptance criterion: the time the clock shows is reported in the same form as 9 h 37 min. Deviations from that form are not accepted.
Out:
6 h 54 min
